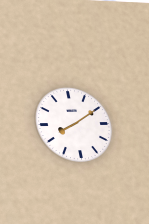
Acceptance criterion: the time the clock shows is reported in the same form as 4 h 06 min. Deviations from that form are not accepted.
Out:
8 h 10 min
